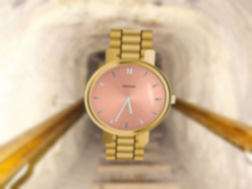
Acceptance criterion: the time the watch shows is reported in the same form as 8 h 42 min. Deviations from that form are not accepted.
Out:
5 h 34 min
